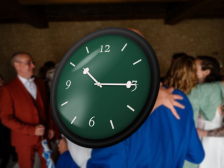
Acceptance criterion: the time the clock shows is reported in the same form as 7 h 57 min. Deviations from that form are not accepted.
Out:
10 h 15 min
